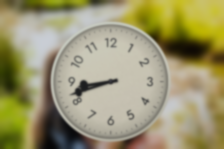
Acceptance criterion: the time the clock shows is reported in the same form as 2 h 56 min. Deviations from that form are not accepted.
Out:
8 h 42 min
